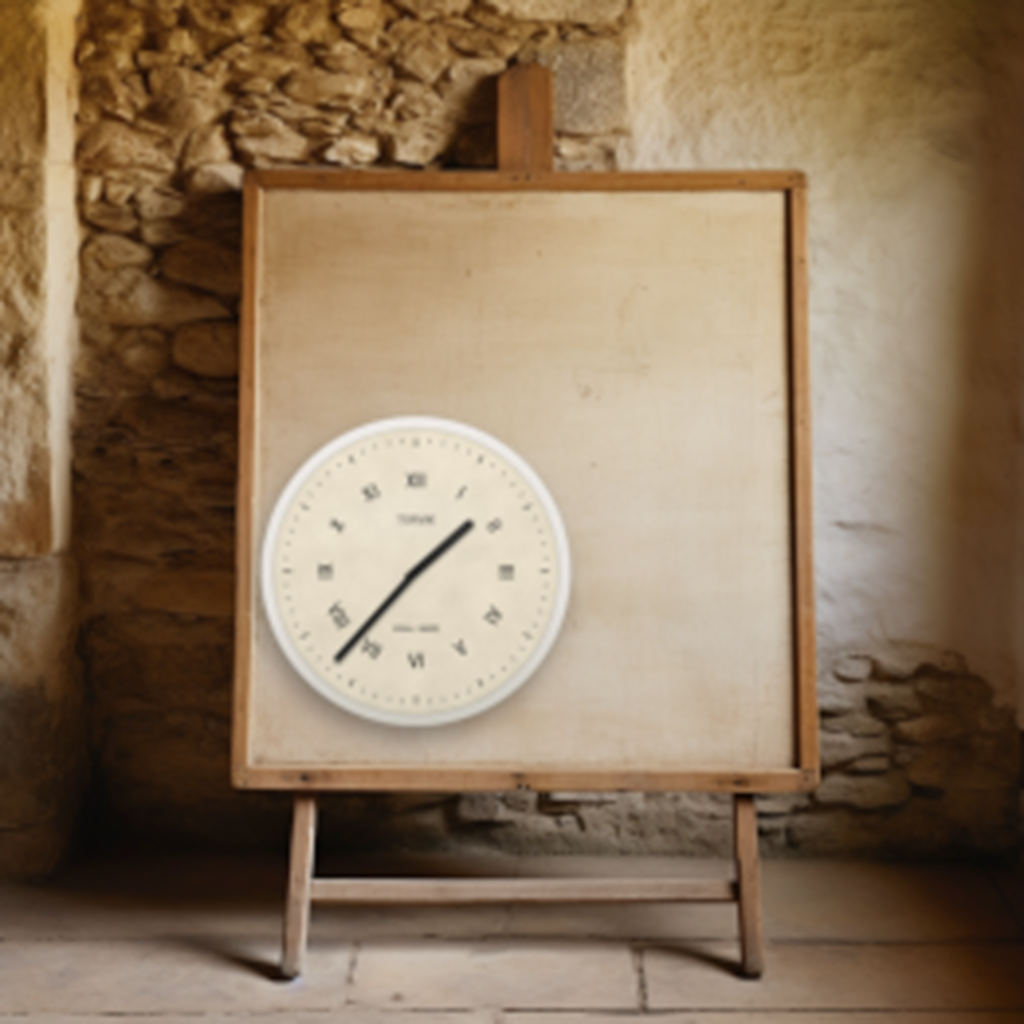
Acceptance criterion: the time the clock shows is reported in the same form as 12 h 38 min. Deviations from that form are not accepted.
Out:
1 h 37 min
